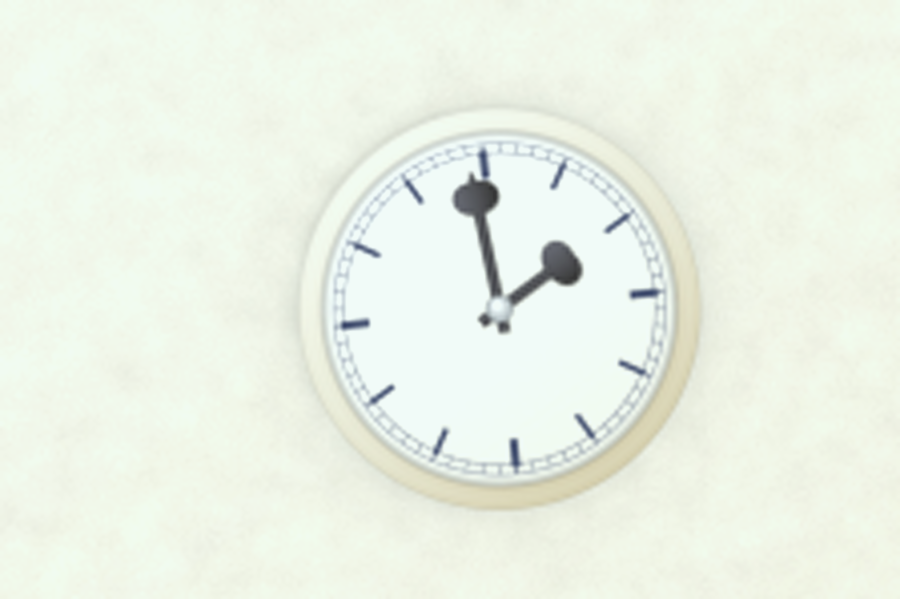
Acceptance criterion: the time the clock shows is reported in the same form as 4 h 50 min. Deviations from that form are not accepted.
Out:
1 h 59 min
